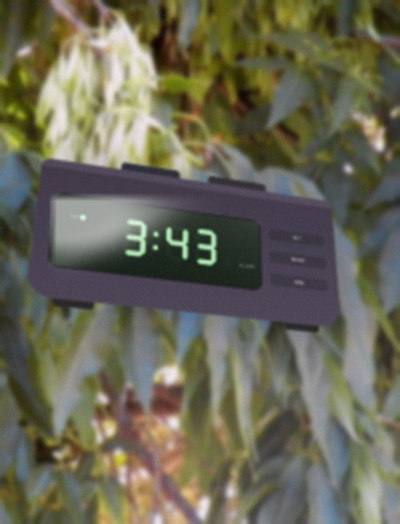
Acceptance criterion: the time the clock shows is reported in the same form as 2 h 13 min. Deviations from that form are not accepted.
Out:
3 h 43 min
